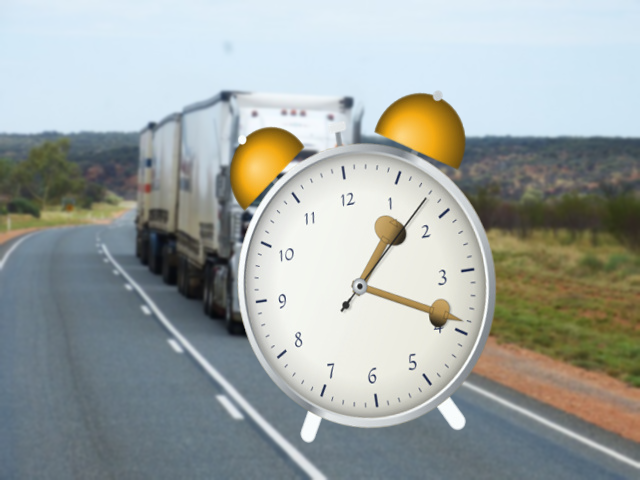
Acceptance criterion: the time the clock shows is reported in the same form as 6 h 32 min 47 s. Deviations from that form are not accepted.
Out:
1 h 19 min 08 s
